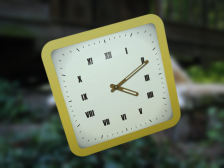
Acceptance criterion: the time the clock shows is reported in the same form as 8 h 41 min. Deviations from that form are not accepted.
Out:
4 h 11 min
